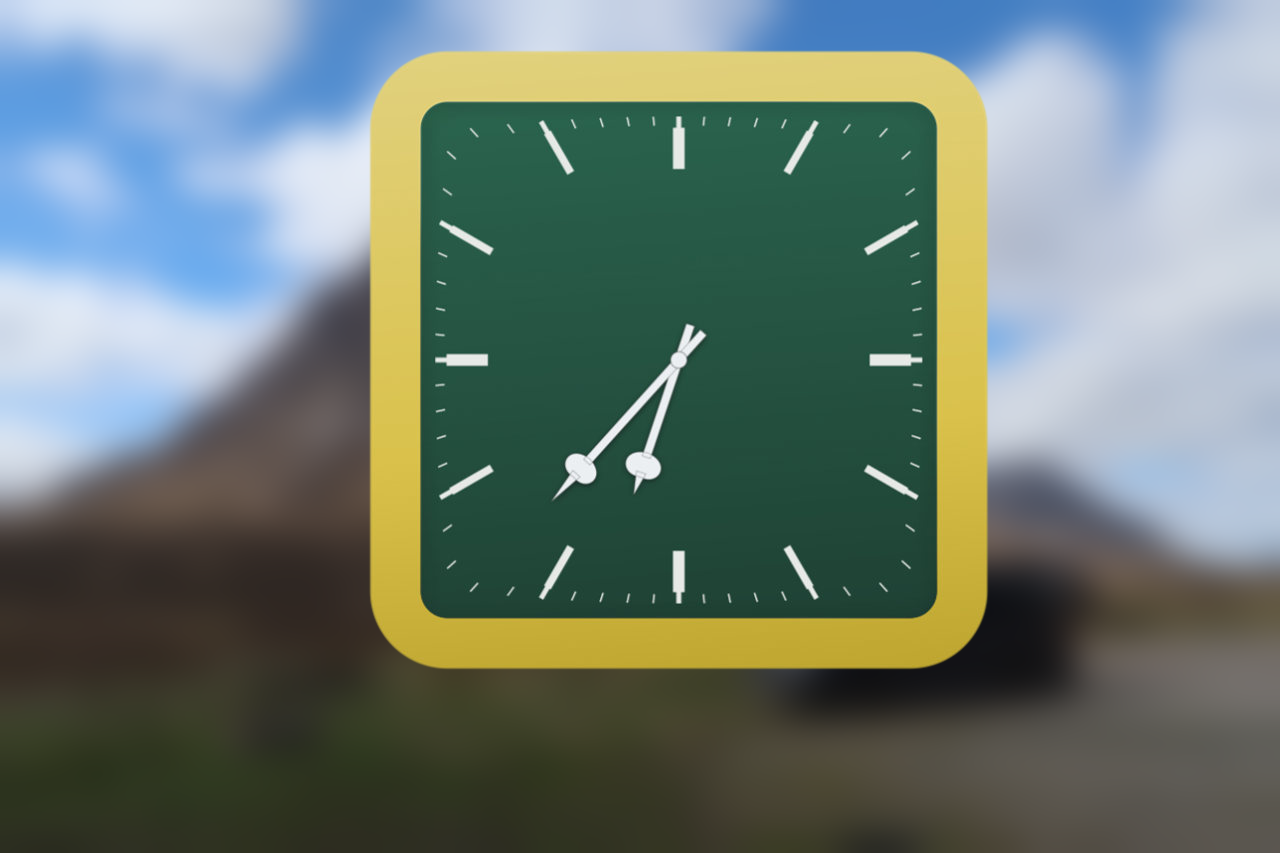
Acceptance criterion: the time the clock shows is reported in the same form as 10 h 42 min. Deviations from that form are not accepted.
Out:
6 h 37 min
